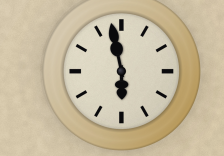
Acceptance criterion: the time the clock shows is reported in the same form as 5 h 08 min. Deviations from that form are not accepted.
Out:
5 h 58 min
